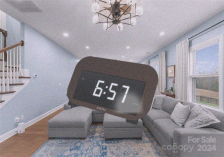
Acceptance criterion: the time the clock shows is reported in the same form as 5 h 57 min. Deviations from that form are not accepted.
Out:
6 h 57 min
